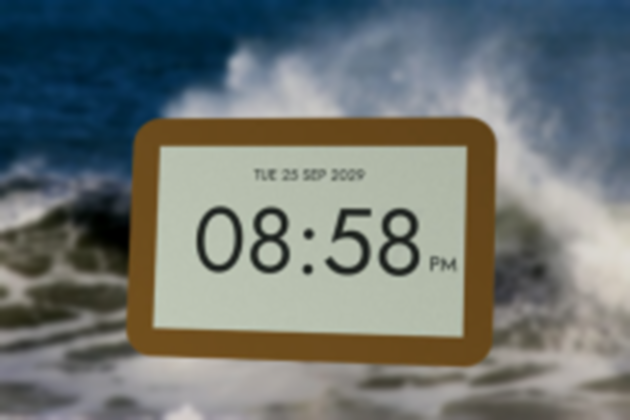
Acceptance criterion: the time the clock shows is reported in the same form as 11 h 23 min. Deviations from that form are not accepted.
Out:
8 h 58 min
